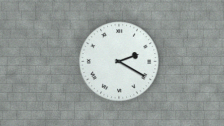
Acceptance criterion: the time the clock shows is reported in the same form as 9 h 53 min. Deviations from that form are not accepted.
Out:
2 h 20 min
